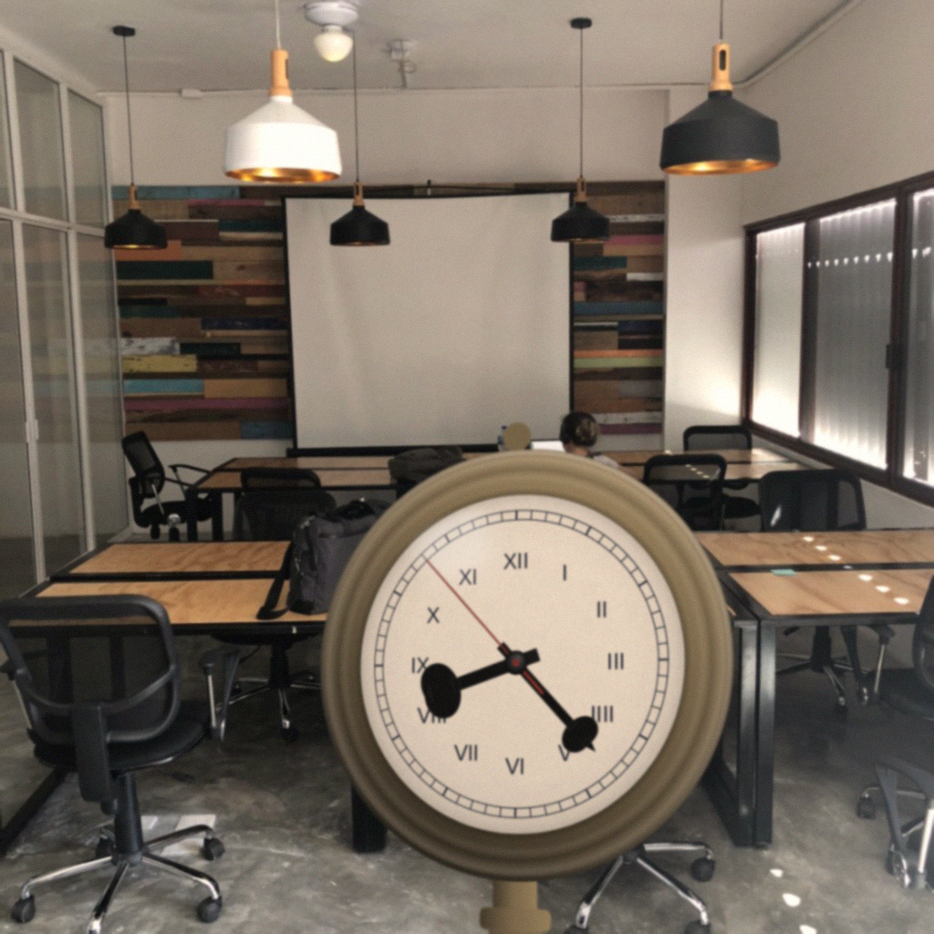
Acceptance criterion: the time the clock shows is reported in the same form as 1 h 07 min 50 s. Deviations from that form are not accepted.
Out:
8 h 22 min 53 s
